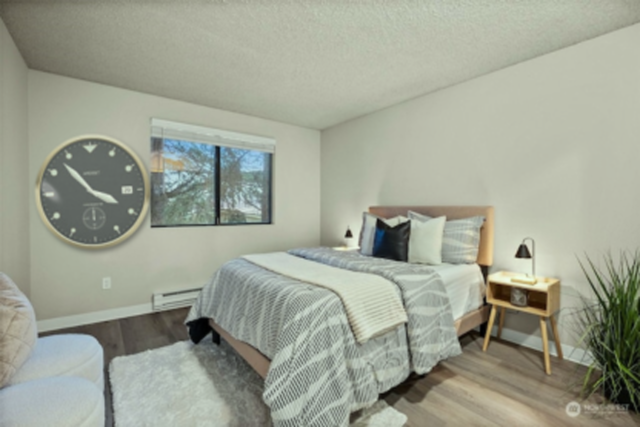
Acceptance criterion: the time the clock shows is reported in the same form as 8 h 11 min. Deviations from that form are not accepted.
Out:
3 h 53 min
